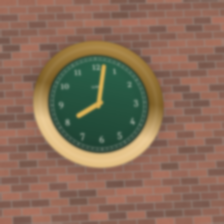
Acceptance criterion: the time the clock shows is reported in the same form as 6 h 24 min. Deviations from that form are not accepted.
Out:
8 h 02 min
